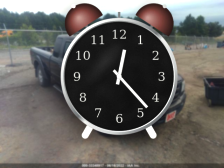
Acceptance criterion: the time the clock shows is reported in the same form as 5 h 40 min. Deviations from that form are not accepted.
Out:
12 h 23 min
